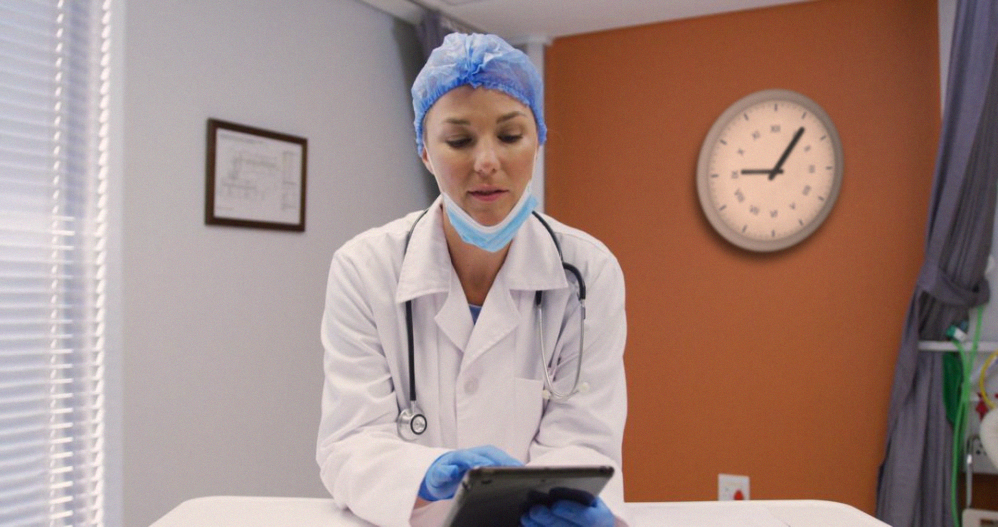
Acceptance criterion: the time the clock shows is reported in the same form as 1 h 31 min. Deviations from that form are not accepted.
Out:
9 h 06 min
